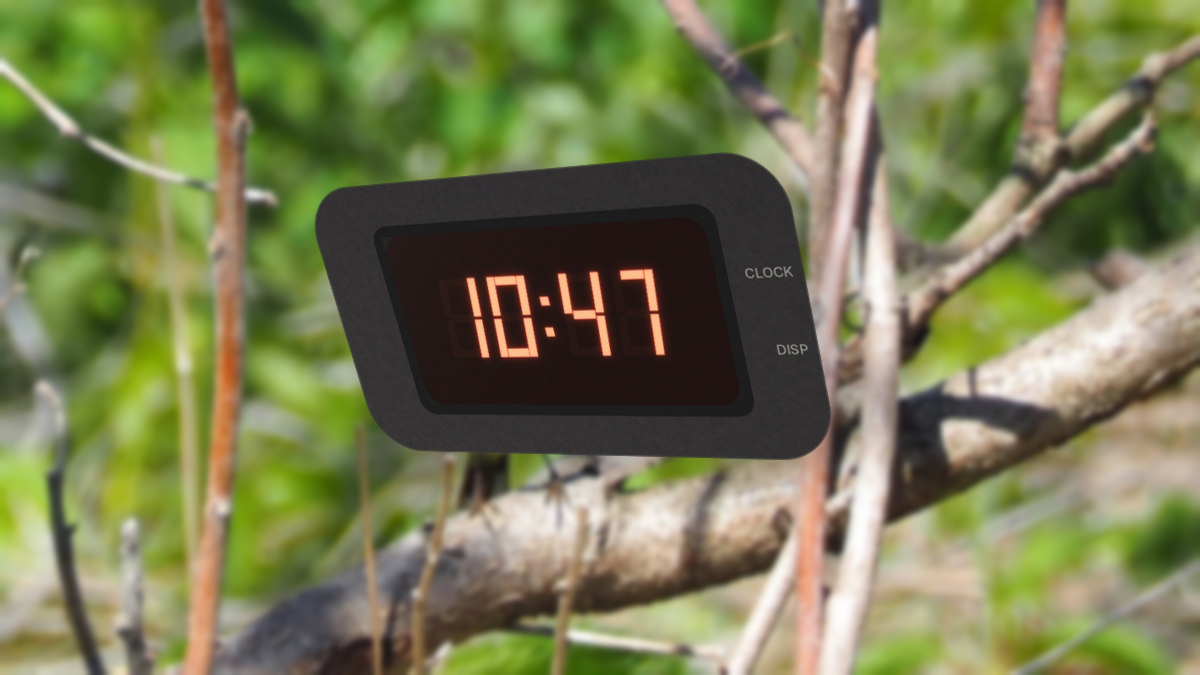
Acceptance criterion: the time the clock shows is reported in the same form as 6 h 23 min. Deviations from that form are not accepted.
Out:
10 h 47 min
